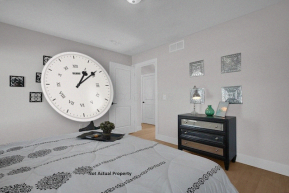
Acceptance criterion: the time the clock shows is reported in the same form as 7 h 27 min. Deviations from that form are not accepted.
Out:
1 h 09 min
